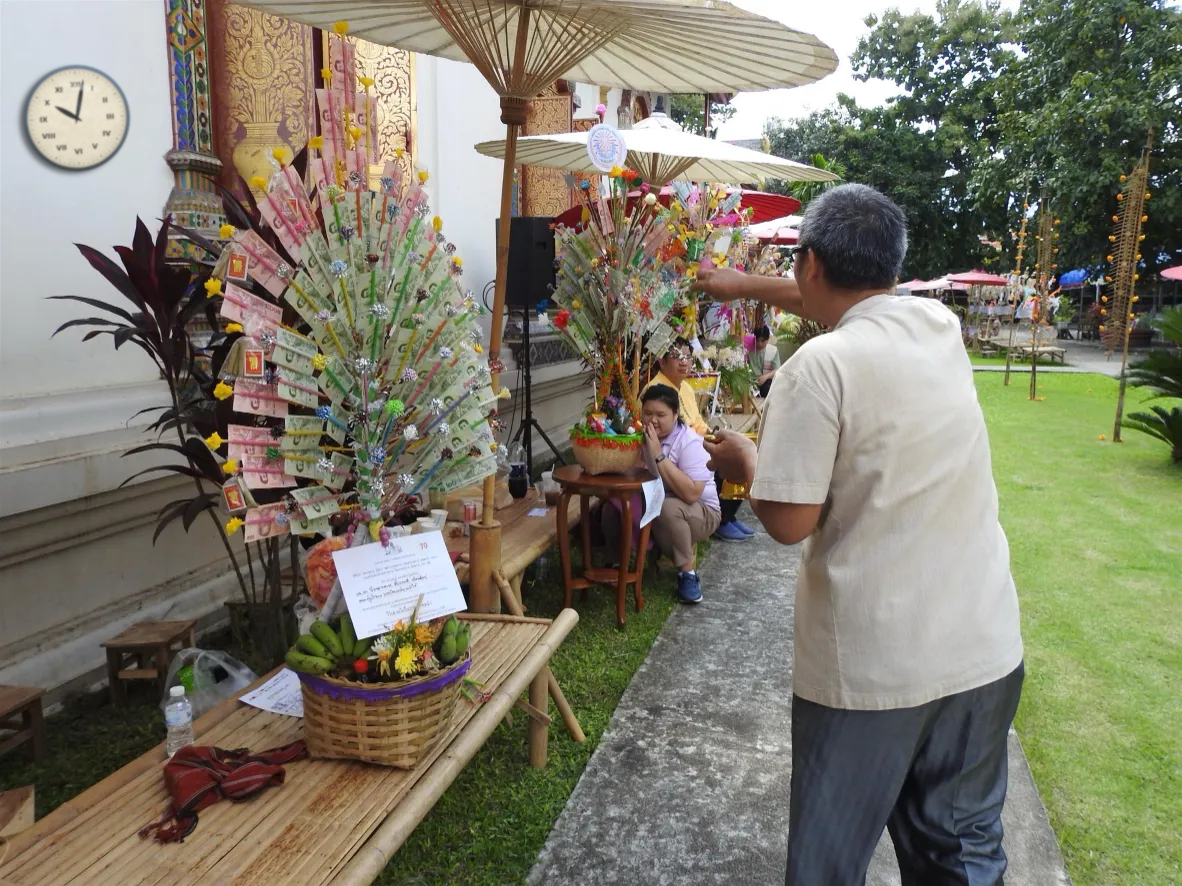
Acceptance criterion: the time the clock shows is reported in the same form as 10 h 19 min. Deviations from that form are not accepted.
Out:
10 h 02 min
